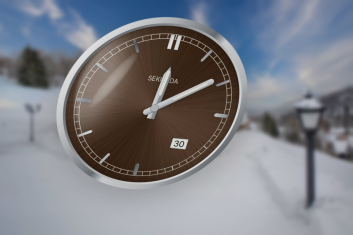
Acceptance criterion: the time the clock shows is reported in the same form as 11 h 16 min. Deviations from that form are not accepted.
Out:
12 h 09 min
